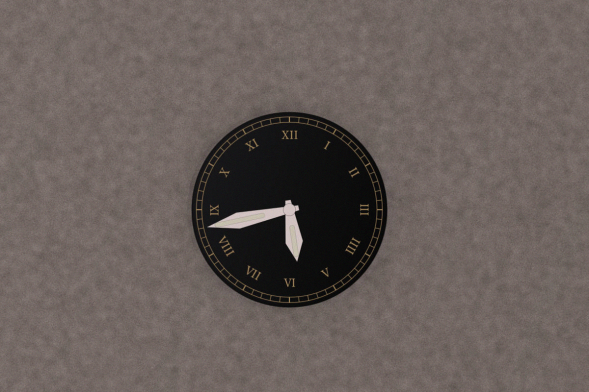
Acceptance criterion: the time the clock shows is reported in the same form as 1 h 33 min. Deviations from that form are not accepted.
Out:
5 h 43 min
